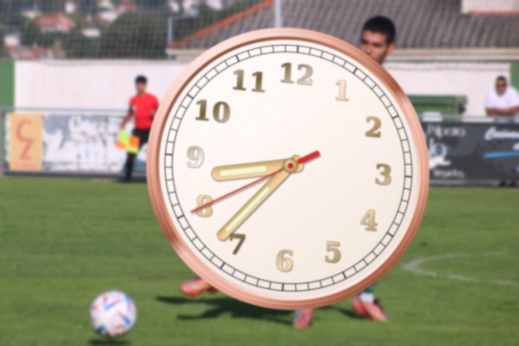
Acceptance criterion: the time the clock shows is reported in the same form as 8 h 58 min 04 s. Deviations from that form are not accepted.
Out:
8 h 36 min 40 s
